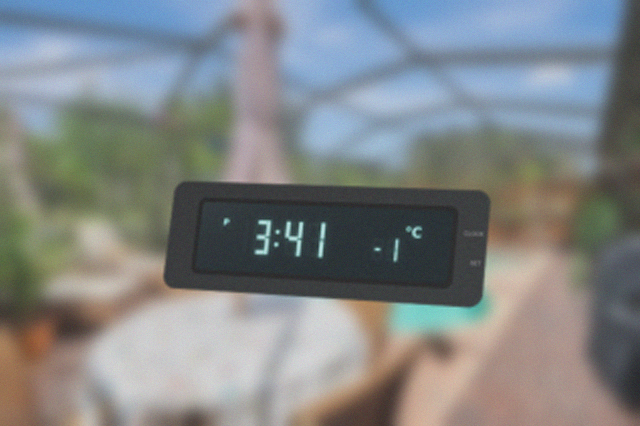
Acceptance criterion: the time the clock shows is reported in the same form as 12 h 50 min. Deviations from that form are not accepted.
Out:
3 h 41 min
